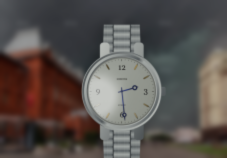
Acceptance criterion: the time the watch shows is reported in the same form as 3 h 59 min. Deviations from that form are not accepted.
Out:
2 h 29 min
